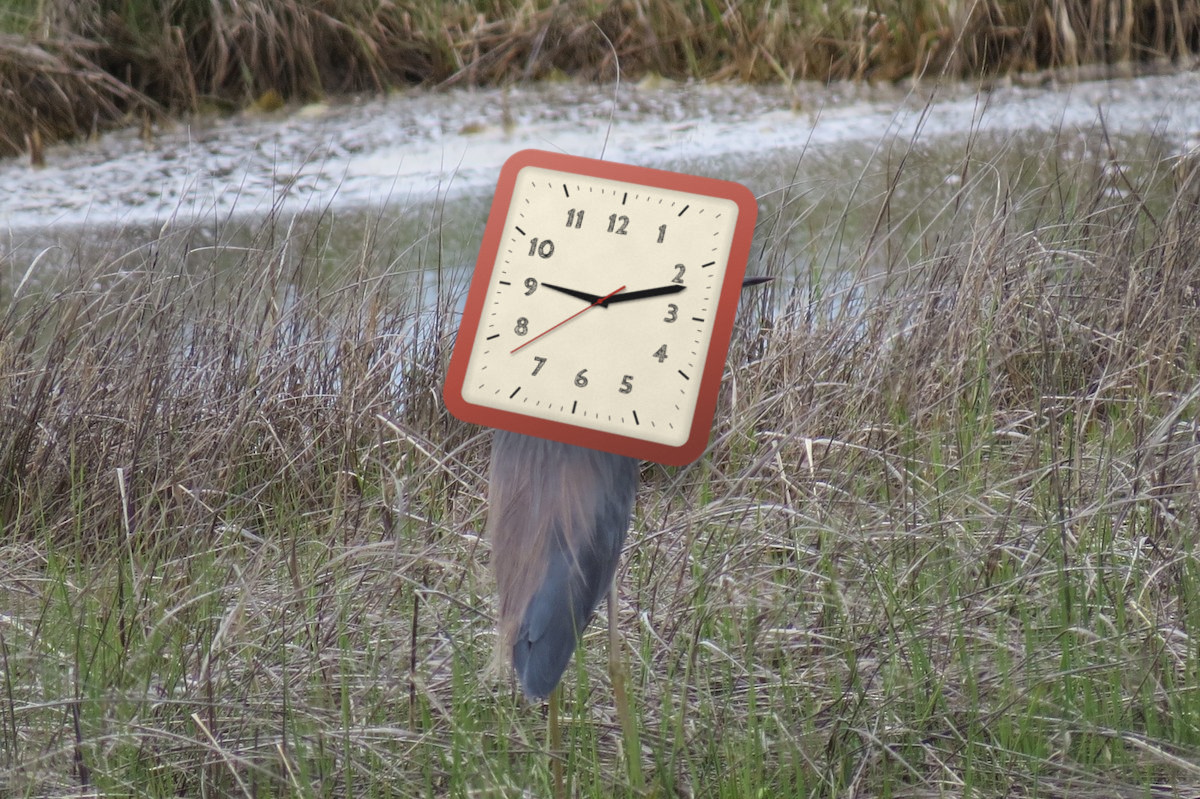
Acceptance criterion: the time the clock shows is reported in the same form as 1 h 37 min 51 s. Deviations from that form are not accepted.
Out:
9 h 11 min 38 s
